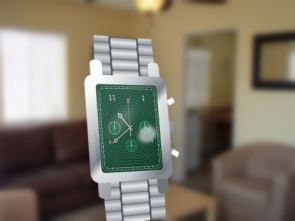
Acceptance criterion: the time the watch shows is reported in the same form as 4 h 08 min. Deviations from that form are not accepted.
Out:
10 h 39 min
